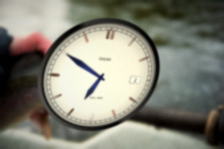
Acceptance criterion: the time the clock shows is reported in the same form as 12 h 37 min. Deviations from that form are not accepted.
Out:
6 h 50 min
